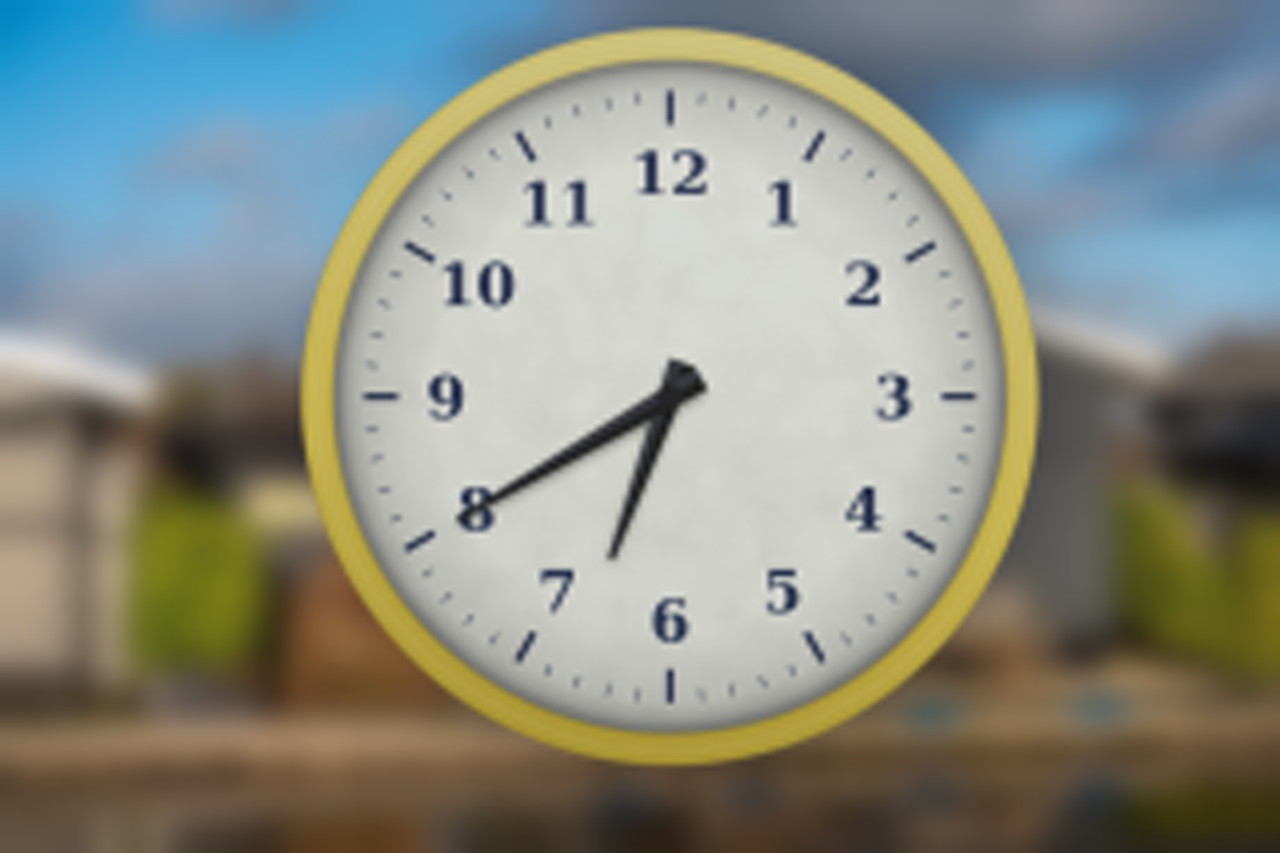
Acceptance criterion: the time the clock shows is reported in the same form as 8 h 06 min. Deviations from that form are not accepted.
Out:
6 h 40 min
